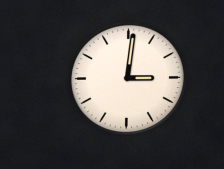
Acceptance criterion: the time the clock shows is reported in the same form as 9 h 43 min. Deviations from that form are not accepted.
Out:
3 h 01 min
